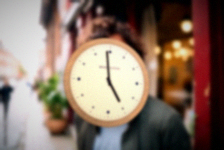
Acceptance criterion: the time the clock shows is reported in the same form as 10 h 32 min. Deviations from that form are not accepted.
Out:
4 h 59 min
